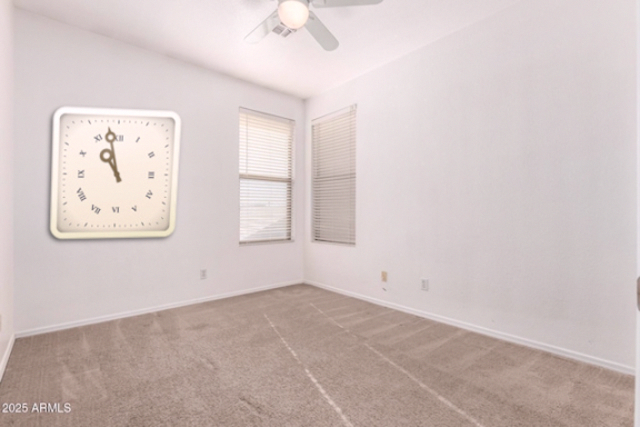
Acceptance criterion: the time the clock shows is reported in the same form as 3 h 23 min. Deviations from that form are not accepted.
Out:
10 h 58 min
